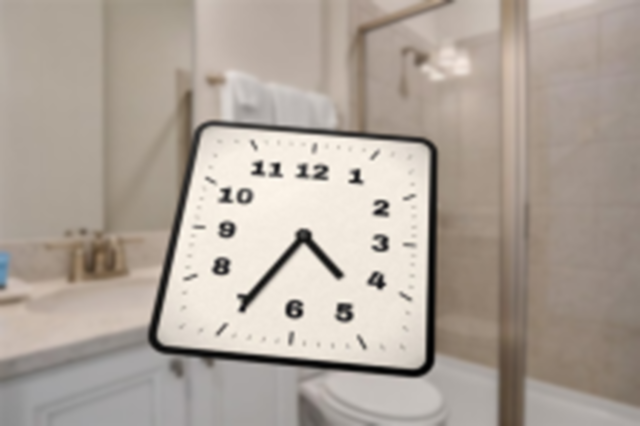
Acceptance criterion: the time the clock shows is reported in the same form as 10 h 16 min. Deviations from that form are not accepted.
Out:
4 h 35 min
